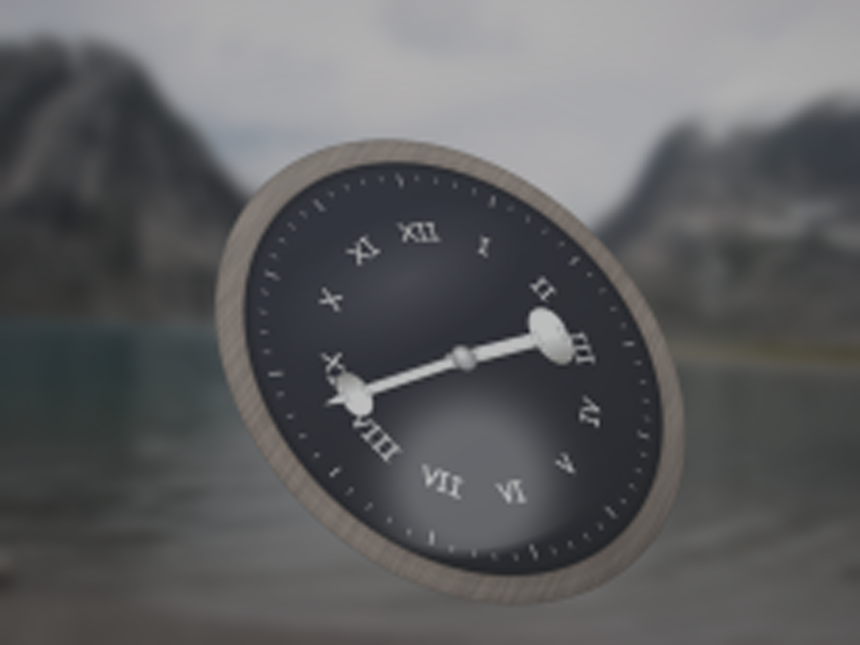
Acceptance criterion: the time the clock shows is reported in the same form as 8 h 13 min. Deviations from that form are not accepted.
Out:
2 h 43 min
